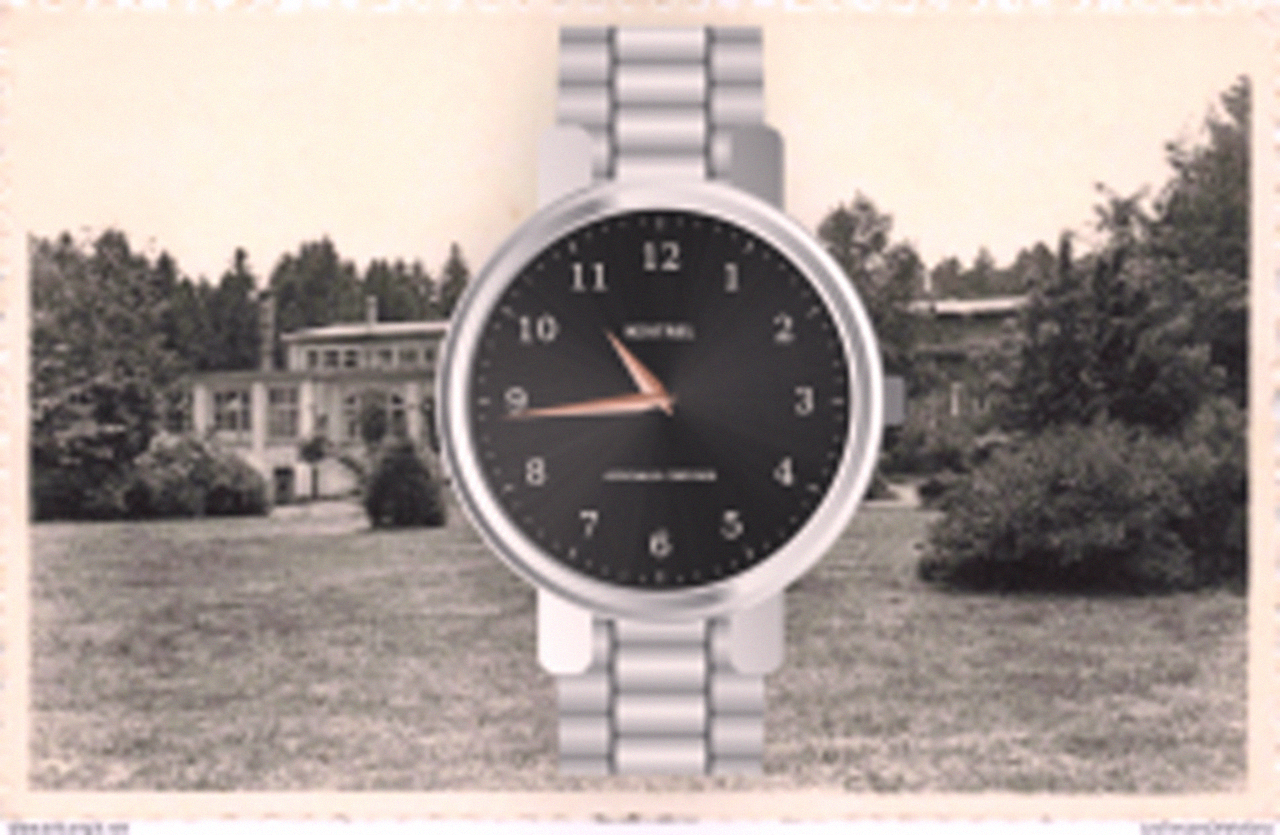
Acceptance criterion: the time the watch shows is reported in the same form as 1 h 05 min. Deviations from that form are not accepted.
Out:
10 h 44 min
